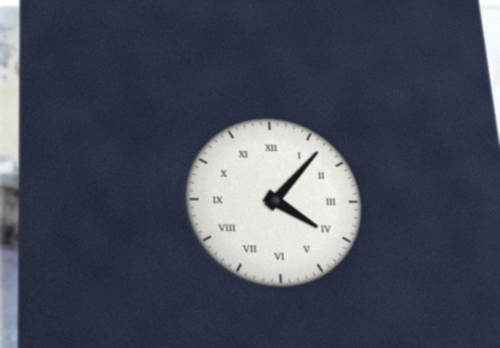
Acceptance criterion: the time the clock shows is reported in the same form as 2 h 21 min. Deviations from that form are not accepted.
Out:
4 h 07 min
